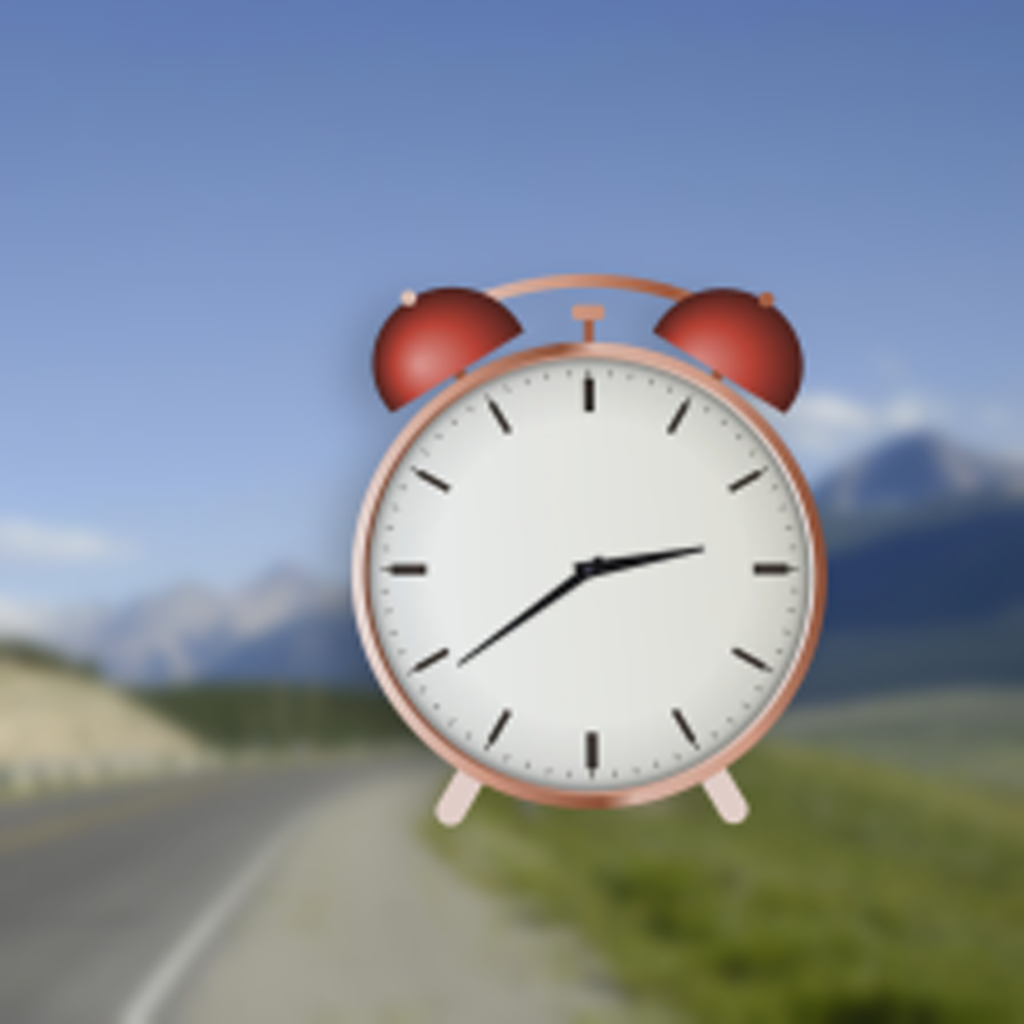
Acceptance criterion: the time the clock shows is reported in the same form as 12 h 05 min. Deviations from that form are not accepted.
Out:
2 h 39 min
